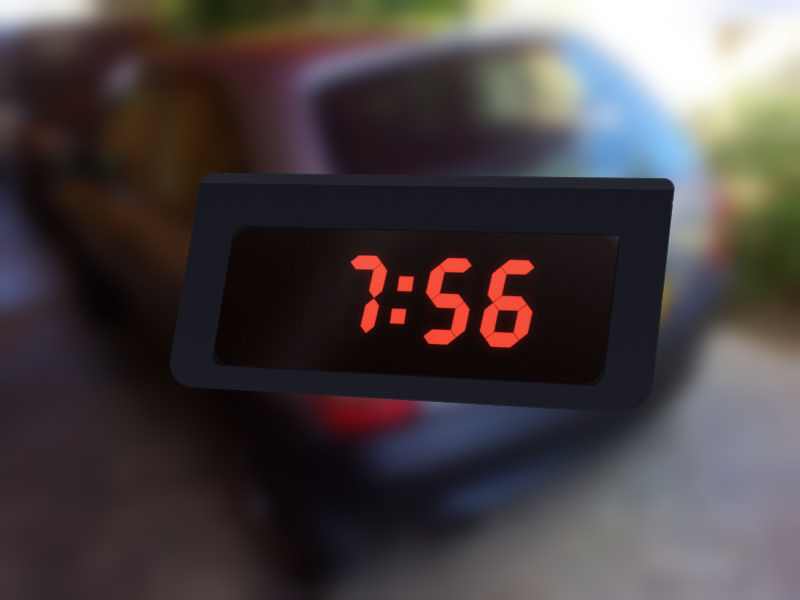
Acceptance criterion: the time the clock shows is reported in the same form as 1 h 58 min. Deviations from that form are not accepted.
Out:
7 h 56 min
